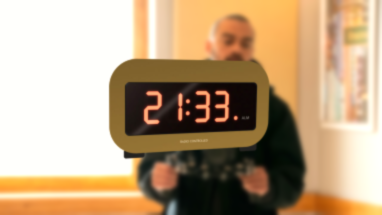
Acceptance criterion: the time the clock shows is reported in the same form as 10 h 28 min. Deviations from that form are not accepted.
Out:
21 h 33 min
